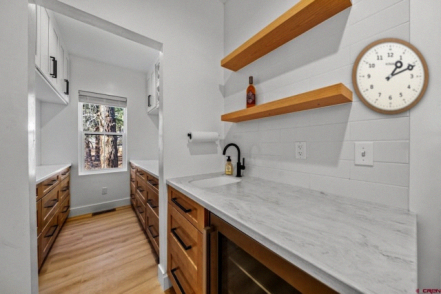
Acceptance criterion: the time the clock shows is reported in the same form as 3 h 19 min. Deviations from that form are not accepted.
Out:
1 h 11 min
